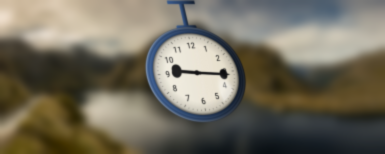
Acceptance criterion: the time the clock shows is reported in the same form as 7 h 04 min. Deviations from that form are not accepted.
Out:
9 h 16 min
